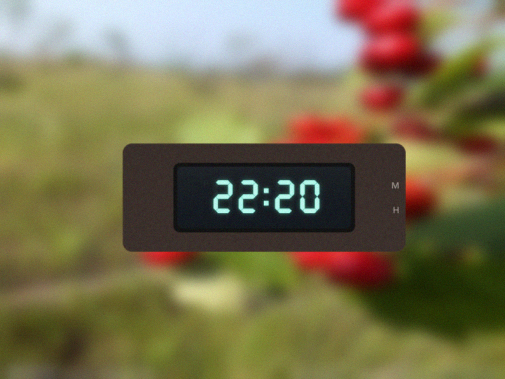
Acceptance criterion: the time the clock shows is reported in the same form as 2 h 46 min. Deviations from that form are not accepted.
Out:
22 h 20 min
